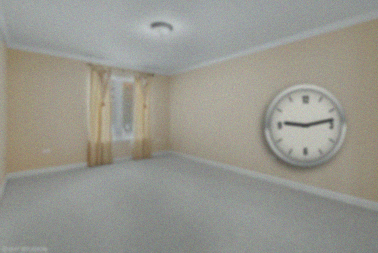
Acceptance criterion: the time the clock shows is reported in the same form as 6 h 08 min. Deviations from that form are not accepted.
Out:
9 h 13 min
